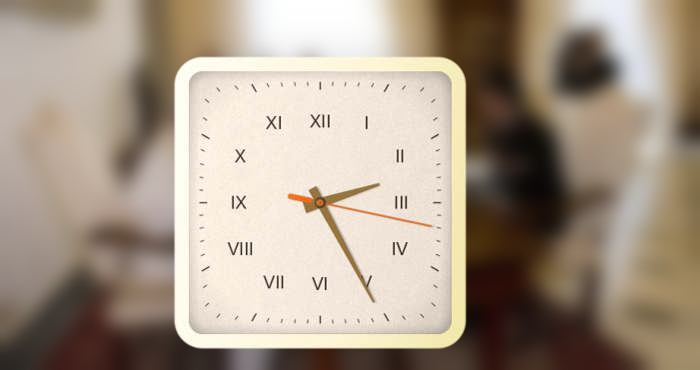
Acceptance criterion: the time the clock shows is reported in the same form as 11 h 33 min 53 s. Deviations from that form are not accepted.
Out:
2 h 25 min 17 s
